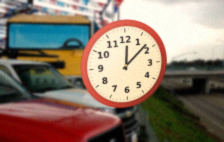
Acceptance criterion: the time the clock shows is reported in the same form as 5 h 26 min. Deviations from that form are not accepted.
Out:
12 h 08 min
